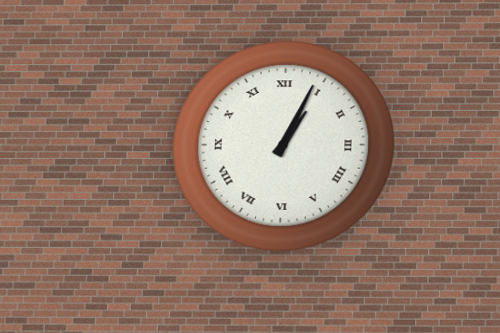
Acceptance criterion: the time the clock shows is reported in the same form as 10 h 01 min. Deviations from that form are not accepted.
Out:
1 h 04 min
